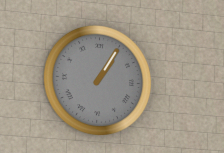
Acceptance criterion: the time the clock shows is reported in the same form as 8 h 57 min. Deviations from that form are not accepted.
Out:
1 h 05 min
